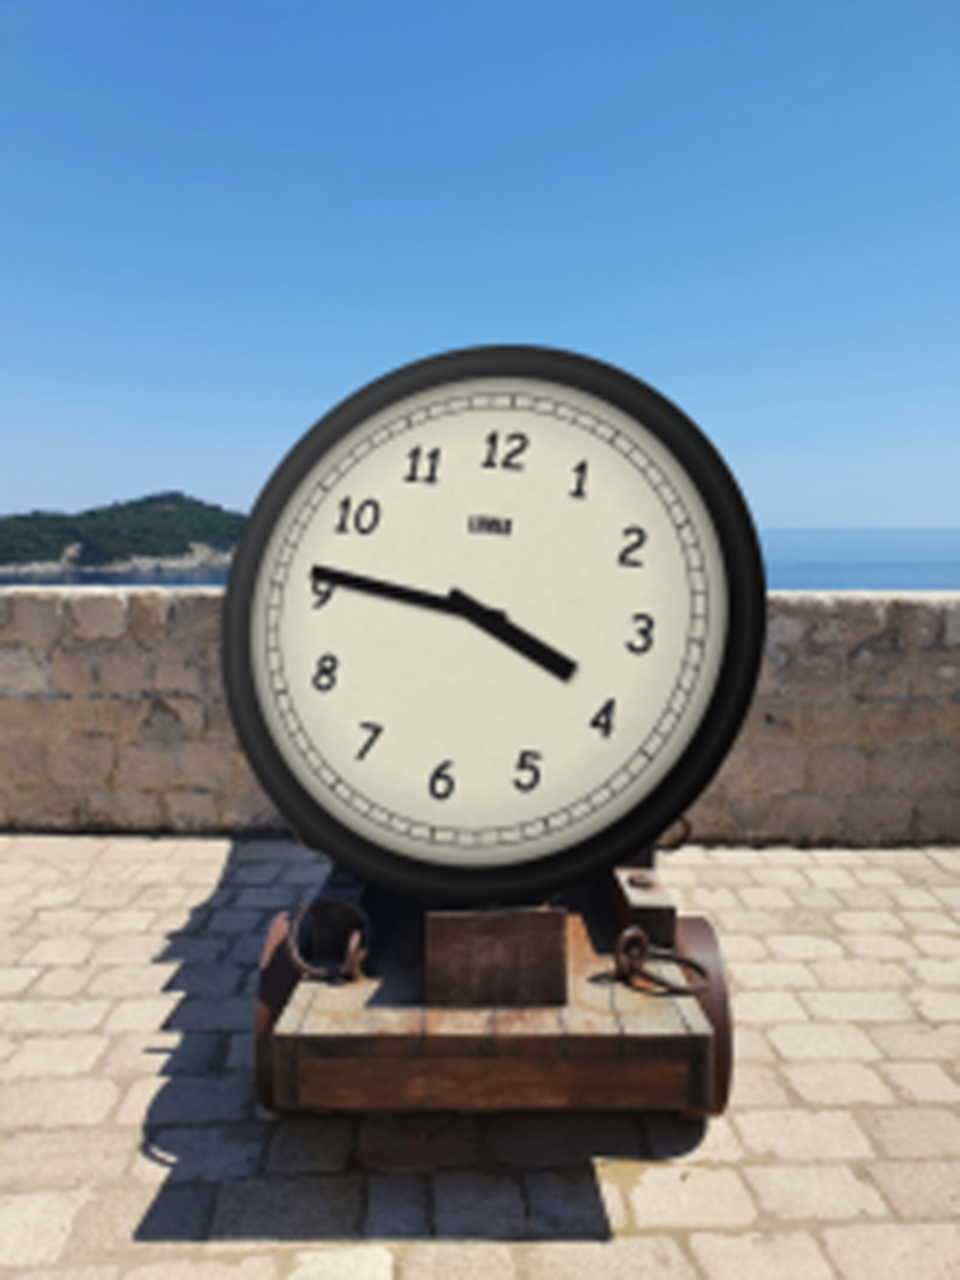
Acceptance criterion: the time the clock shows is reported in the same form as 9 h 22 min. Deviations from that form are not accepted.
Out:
3 h 46 min
